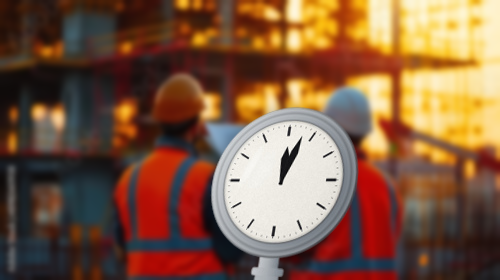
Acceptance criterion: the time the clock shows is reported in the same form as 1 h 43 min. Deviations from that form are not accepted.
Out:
12 h 03 min
